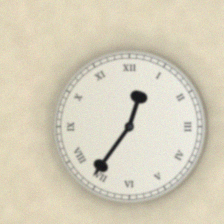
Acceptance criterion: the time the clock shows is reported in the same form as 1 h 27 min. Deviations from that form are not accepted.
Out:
12 h 36 min
